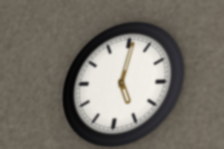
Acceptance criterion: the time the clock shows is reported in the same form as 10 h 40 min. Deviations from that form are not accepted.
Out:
5 h 01 min
